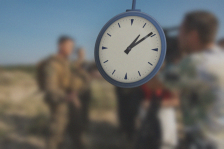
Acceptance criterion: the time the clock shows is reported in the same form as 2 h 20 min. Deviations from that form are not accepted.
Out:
1 h 09 min
